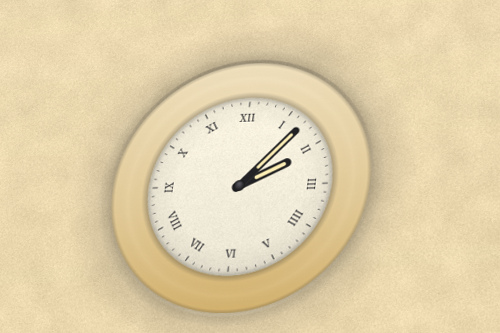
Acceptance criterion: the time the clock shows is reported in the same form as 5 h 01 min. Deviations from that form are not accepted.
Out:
2 h 07 min
